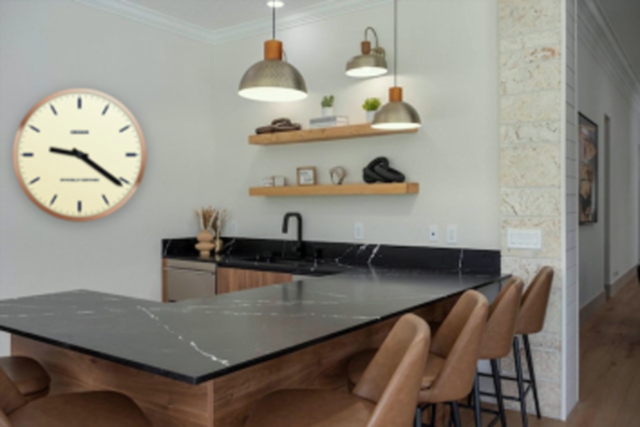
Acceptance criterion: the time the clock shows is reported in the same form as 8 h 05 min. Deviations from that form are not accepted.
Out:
9 h 21 min
